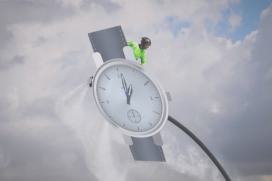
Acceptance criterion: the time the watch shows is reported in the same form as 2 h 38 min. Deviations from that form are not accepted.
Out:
1 h 01 min
